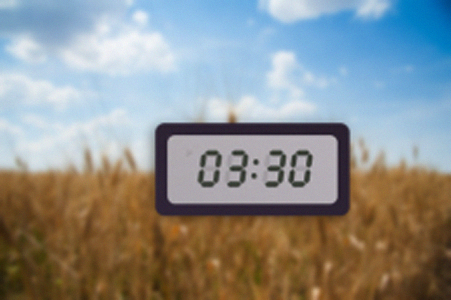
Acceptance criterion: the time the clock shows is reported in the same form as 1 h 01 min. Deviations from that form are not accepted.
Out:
3 h 30 min
